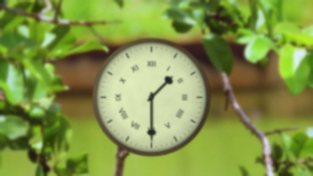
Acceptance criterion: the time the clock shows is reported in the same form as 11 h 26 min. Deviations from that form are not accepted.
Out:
1 h 30 min
